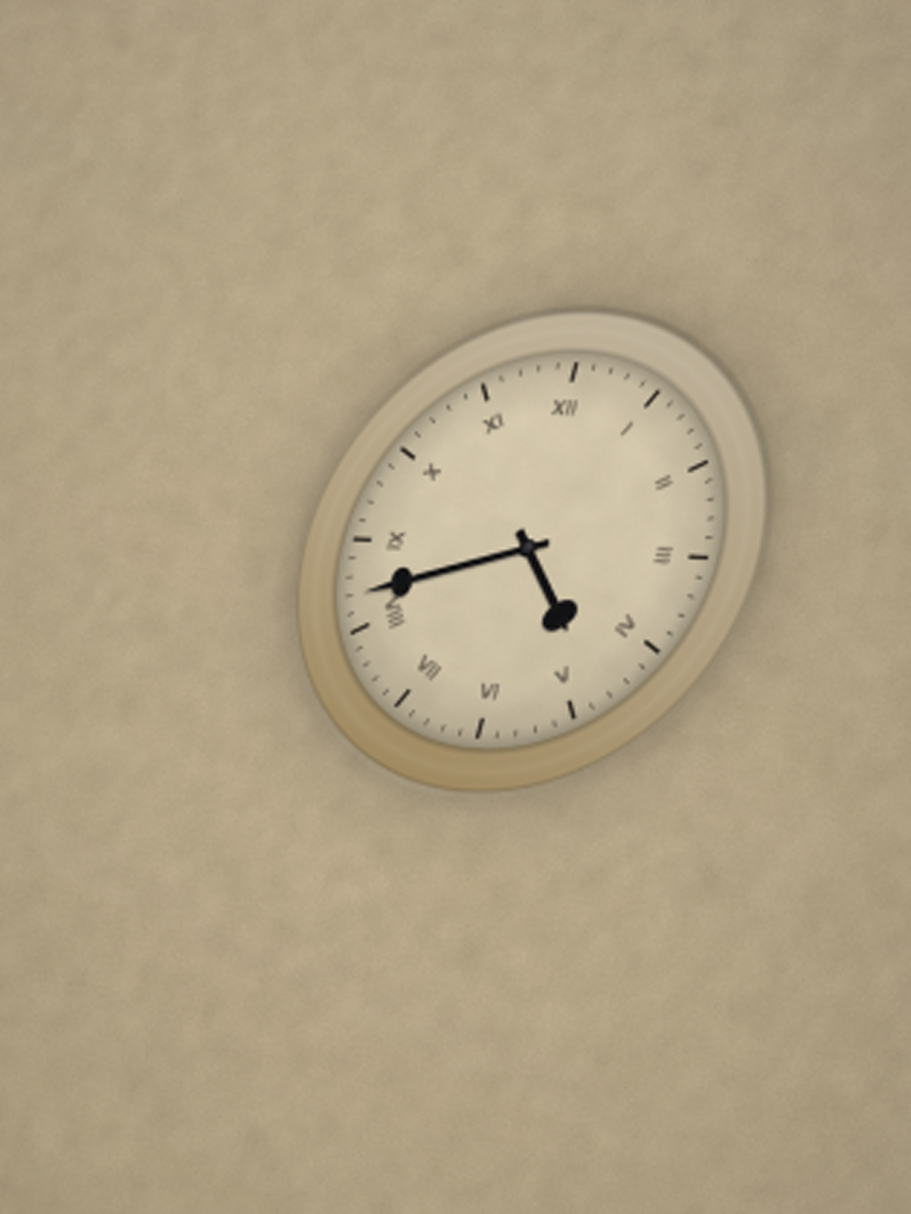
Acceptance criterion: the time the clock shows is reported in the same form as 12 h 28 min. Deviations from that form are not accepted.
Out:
4 h 42 min
